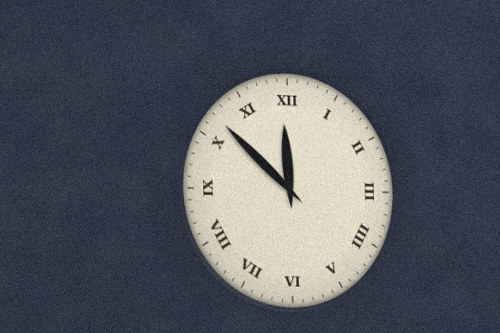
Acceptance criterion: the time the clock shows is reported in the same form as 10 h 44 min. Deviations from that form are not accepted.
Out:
11 h 52 min
